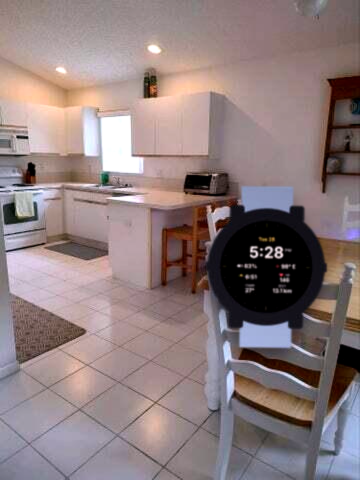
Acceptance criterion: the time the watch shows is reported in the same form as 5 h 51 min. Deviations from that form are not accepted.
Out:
5 h 28 min
